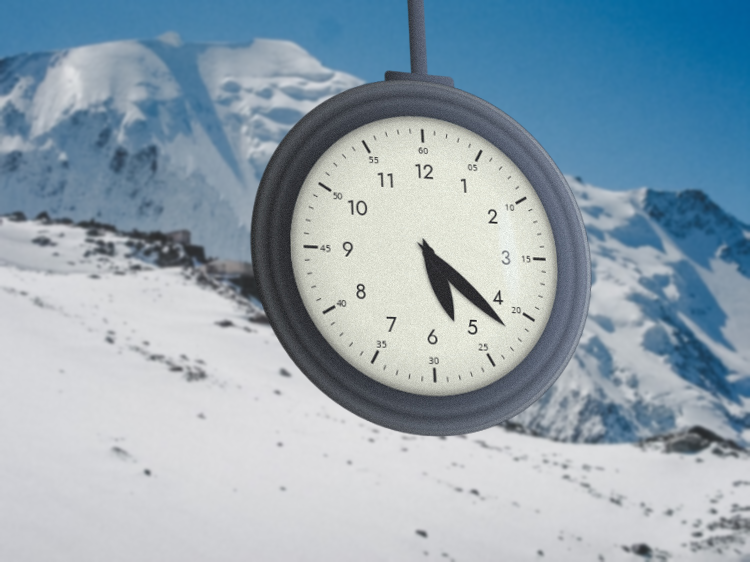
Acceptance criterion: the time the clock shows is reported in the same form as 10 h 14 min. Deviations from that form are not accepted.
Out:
5 h 22 min
